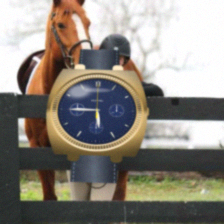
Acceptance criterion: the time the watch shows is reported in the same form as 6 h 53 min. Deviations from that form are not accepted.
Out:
5 h 45 min
